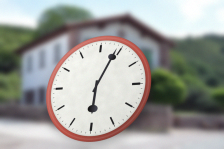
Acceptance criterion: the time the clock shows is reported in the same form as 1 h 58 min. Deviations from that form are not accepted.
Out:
6 h 04 min
